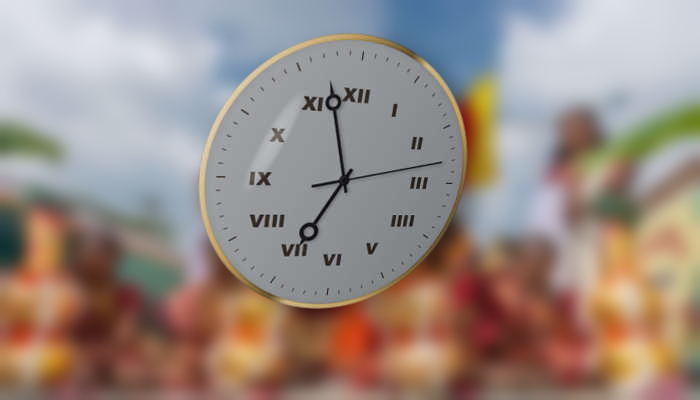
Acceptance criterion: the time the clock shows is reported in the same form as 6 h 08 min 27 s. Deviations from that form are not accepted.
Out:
6 h 57 min 13 s
